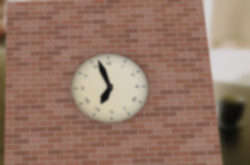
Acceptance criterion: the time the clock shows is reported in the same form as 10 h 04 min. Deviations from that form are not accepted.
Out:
6 h 57 min
